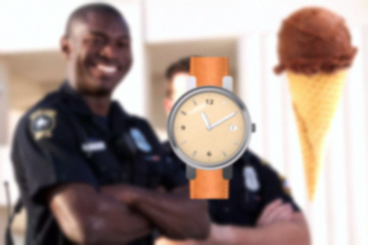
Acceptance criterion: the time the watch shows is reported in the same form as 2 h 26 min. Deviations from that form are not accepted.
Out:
11 h 10 min
